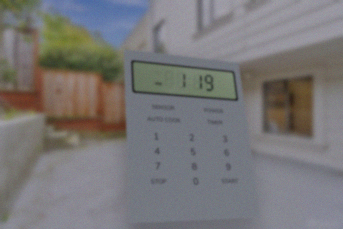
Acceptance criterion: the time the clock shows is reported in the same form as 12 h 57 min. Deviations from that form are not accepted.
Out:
1 h 19 min
